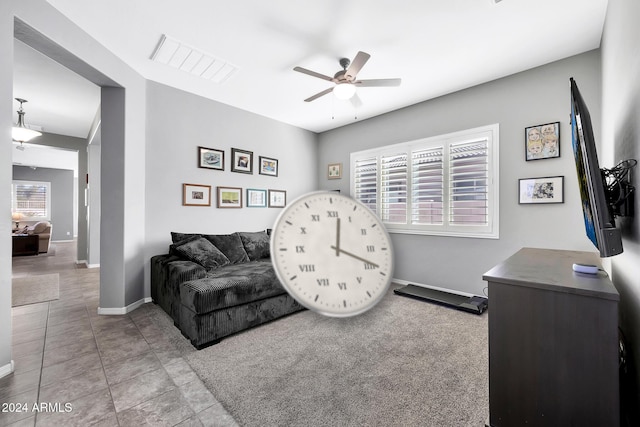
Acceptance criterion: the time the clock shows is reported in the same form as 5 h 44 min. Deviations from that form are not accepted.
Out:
12 h 19 min
